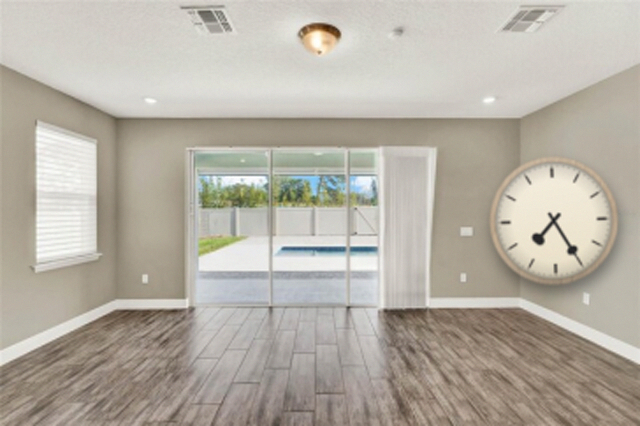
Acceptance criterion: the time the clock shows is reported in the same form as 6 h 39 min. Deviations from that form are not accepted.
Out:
7 h 25 min
